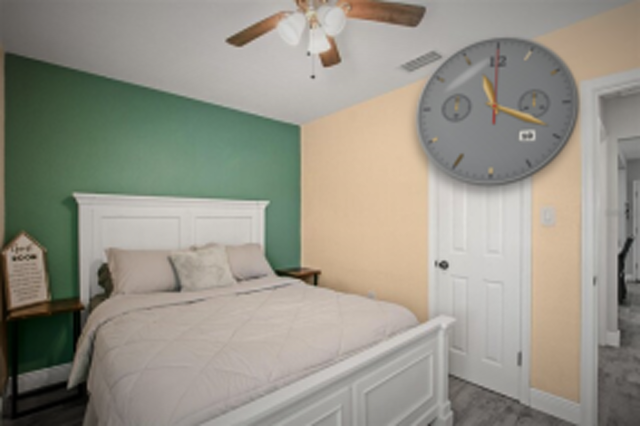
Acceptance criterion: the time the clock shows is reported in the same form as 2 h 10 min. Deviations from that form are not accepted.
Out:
11 h 19 min
